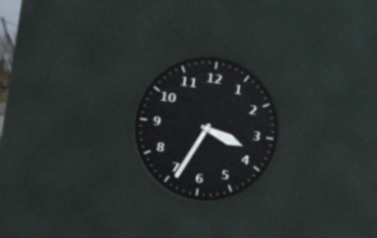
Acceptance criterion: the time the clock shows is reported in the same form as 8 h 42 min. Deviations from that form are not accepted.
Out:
3 h 34 min
